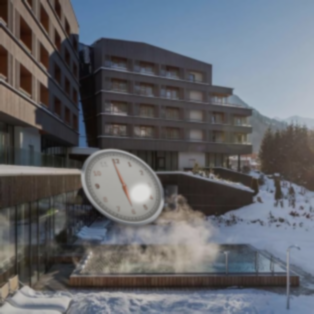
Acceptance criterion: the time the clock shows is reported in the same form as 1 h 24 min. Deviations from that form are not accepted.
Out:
5 h 59 min
